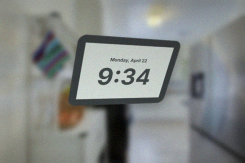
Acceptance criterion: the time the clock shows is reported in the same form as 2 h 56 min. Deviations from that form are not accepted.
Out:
9 h 34 min
